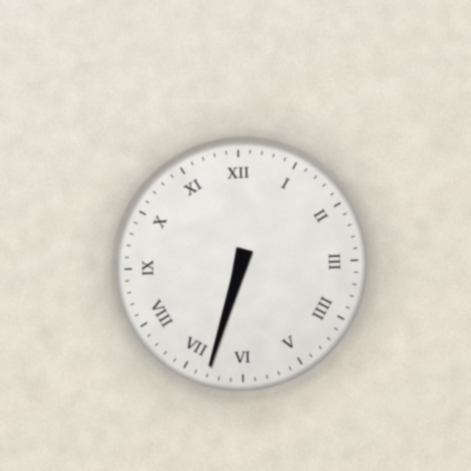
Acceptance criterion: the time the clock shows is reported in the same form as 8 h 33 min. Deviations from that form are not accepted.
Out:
6 h 33 min
